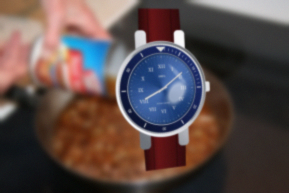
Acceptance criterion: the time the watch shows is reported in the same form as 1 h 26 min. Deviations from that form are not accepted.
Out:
8 h 09 min
